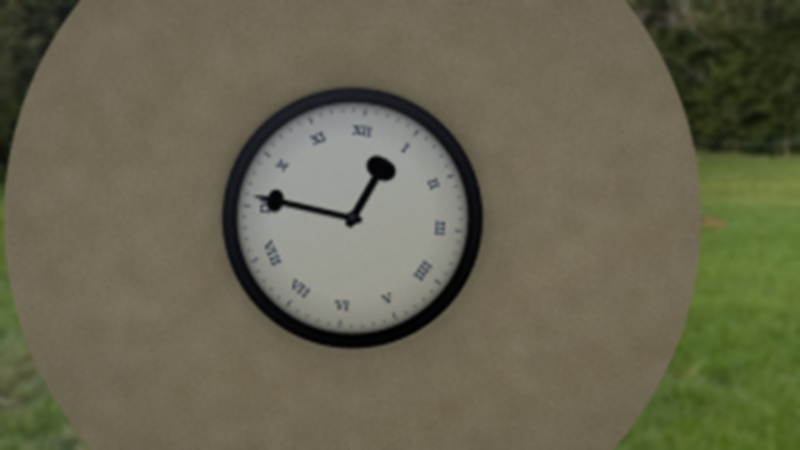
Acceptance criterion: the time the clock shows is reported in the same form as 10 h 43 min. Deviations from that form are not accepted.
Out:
12 h 46 min
